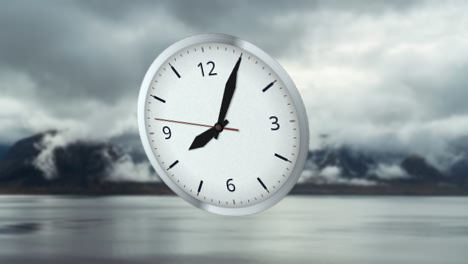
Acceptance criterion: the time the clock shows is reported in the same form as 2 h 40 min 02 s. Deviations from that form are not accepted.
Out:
8 h 04 min 47 s
